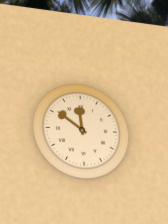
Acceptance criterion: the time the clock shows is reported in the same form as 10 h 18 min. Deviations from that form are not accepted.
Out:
11 h 51 min
